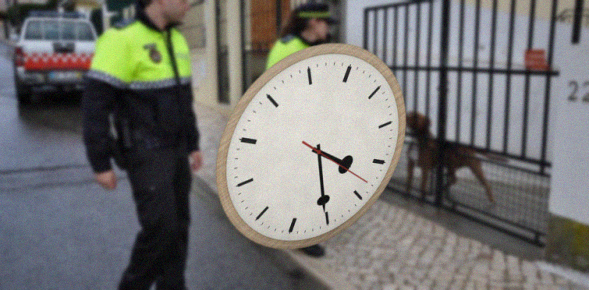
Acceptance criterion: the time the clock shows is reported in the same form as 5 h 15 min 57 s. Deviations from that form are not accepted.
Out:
3 h 25 min 18 s
